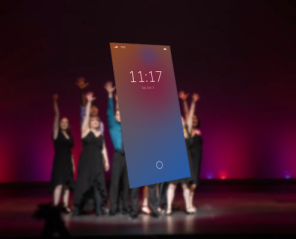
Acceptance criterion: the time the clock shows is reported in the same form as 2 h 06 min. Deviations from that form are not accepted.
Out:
11 h 17 min
